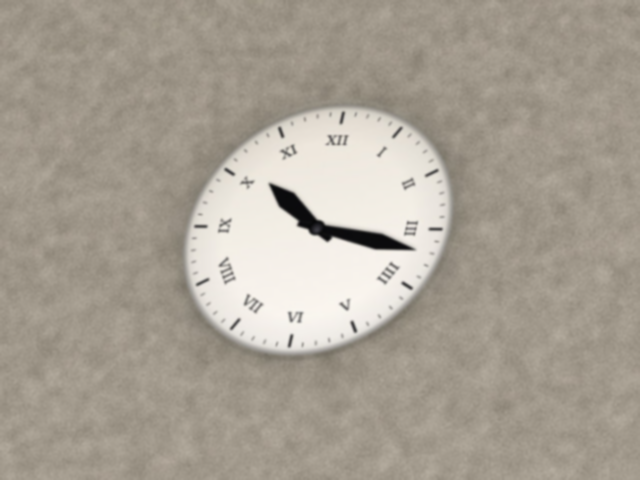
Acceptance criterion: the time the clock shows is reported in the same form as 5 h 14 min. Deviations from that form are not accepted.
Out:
10 h 17 min
